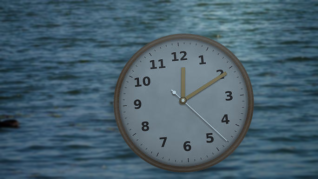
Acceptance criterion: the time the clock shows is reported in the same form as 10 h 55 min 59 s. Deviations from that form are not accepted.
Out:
12 h 10 min 23 s
